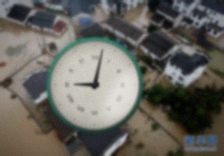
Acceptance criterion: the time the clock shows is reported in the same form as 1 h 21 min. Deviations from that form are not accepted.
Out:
9 h 02 min
